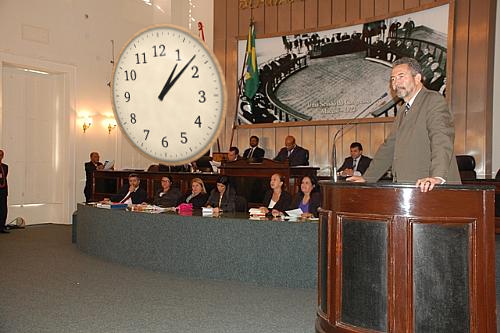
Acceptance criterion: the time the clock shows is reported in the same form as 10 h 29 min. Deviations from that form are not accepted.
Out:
1 h 08 min
